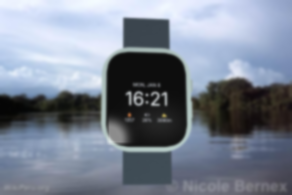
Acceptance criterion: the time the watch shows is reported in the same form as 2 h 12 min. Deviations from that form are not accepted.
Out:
16 h 21 min
